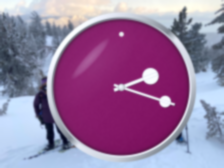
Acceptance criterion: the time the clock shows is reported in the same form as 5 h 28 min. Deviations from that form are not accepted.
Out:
2 h 18 min
